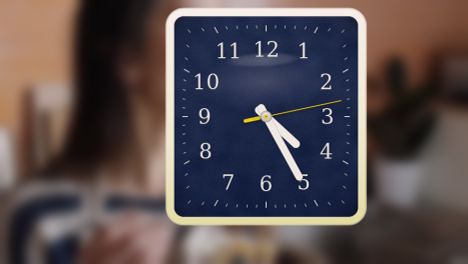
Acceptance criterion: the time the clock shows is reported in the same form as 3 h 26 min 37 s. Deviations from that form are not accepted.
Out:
4 h 25 min 13 s
